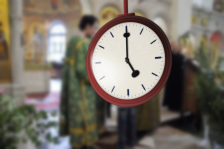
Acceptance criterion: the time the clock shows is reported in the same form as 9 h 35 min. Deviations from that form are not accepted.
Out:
5 h 00 min
